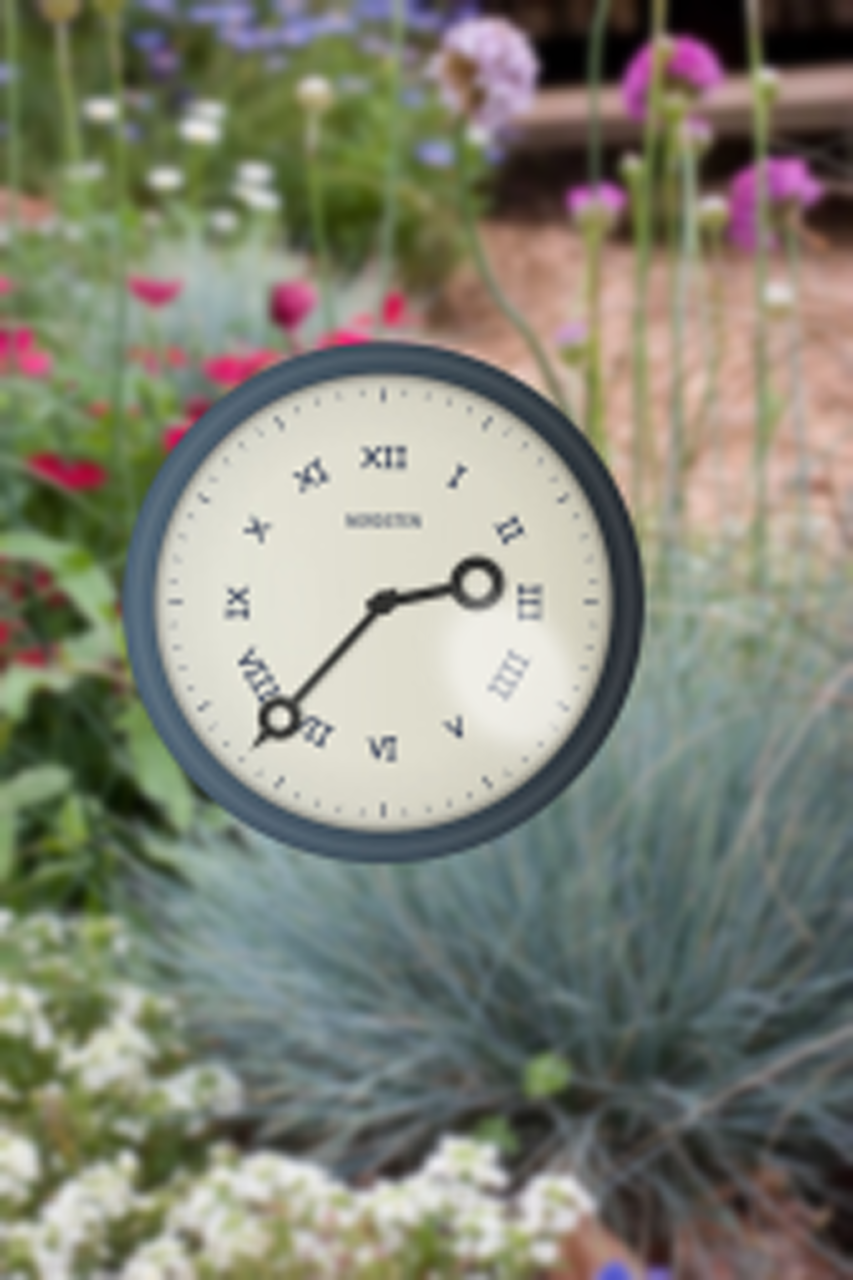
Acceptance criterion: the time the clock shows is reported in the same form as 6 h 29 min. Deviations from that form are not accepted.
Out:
2 h 37 min
